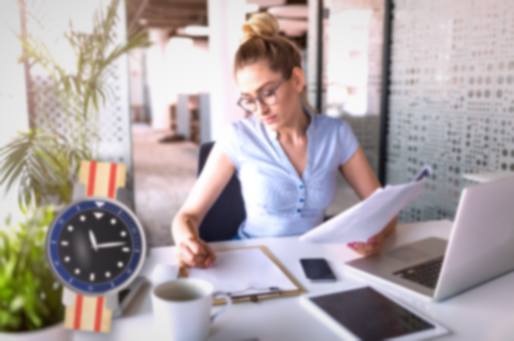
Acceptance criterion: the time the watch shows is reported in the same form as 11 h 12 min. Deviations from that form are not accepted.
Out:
11 h 13 min
